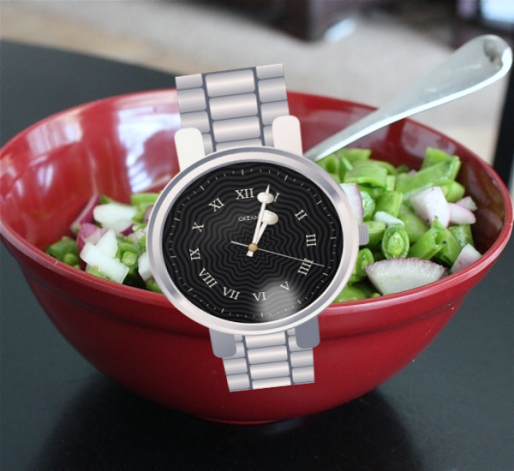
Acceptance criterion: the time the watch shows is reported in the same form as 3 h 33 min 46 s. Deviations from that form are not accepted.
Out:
1 h 03 min 19 s
